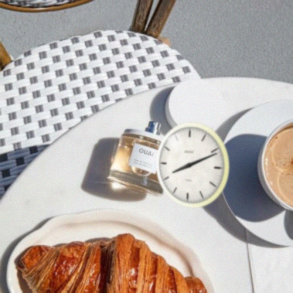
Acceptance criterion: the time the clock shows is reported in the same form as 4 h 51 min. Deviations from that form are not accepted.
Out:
8 h 11 min
